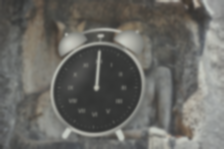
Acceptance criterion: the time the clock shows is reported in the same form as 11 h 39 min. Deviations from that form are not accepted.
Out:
12 h 00 min
